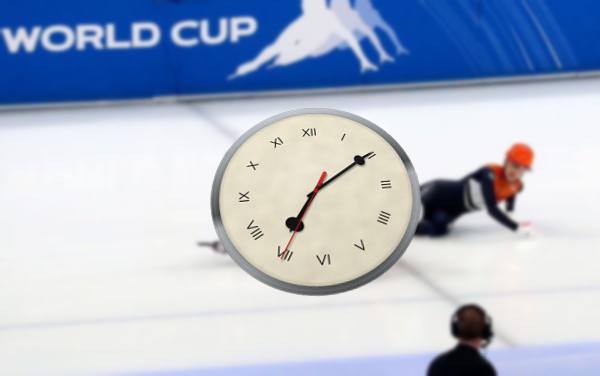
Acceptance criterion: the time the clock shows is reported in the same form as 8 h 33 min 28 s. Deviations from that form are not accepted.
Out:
7 h 09 min 35 s
